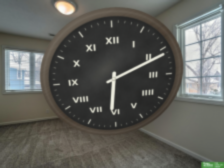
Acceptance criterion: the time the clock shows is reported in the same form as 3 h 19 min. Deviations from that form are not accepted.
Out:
6 h 11 min
